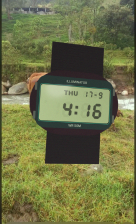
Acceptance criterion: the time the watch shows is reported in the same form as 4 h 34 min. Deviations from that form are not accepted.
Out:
4 h 16 min
